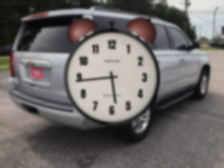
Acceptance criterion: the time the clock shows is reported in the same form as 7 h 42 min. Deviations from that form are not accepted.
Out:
5 h 44 min
